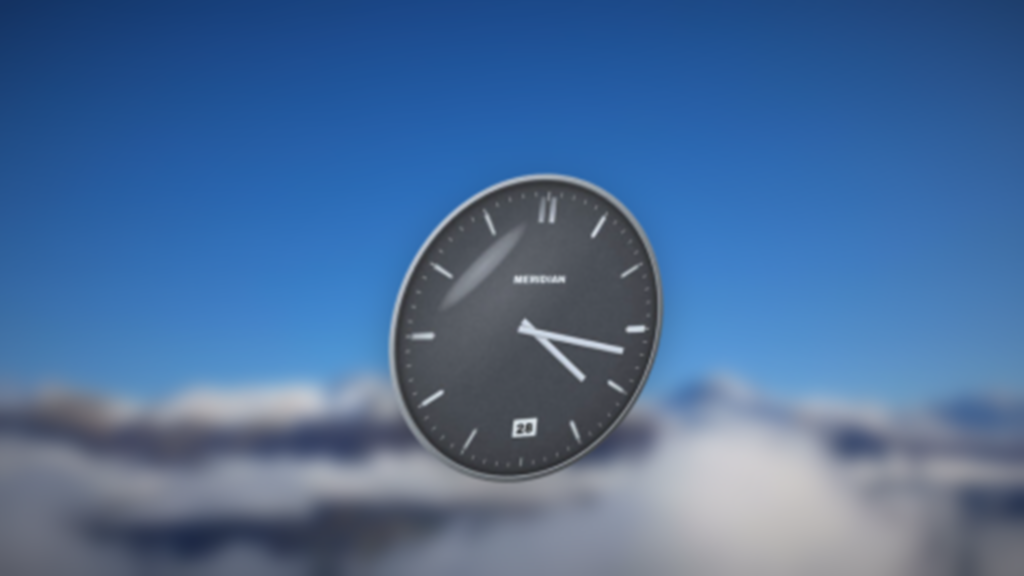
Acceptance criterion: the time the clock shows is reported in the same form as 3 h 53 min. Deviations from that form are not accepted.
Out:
4 h 17 min
